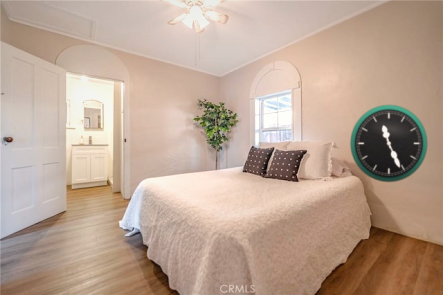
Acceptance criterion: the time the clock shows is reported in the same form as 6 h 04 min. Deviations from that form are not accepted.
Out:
11 h 26 min
